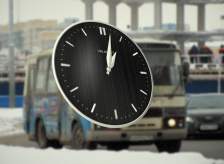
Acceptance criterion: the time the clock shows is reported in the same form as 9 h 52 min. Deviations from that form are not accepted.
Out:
1 h 02 min
